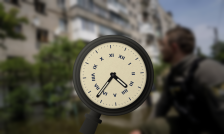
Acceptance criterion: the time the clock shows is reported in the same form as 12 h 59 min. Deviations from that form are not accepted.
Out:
3 h 32 min
